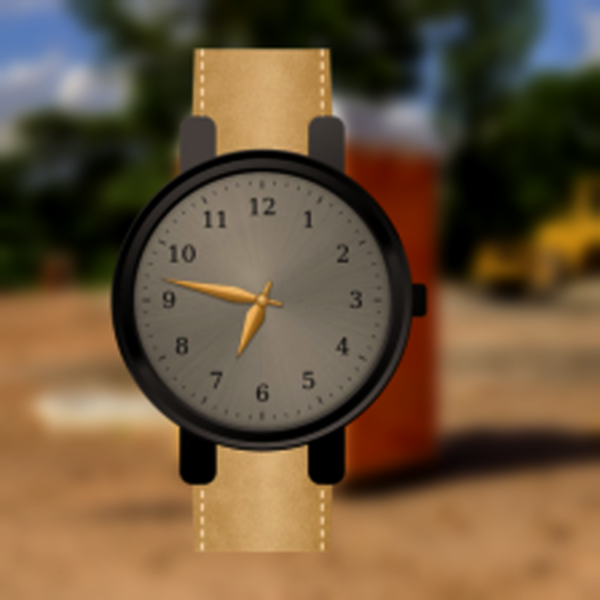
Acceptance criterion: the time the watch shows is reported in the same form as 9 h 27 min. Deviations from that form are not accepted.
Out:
6 h 47 min
